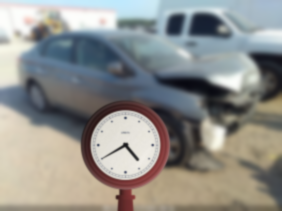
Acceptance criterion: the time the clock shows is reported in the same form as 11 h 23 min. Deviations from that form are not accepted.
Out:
4 h 40 min
